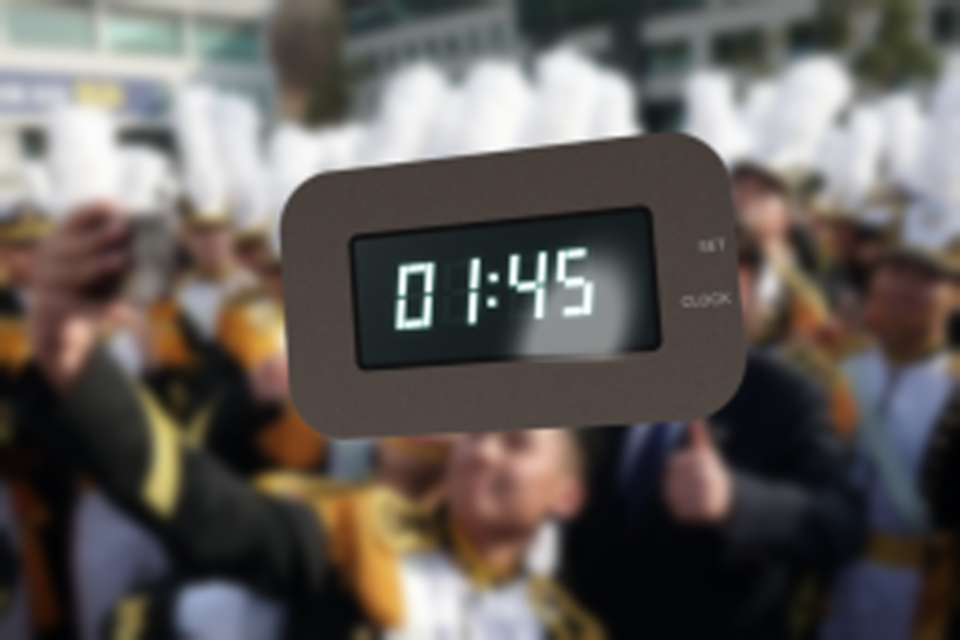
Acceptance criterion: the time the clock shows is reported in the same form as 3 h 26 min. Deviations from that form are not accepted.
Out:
1 h 45 min
